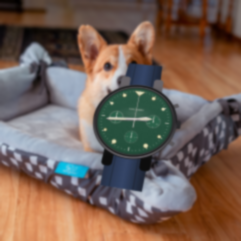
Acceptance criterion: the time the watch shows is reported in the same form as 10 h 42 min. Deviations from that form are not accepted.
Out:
2 h 44 min
